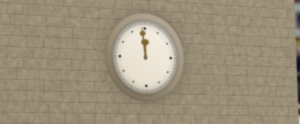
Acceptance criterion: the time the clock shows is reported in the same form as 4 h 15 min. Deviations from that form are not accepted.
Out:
11 h 59 min
